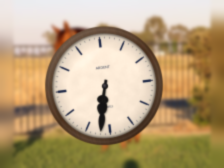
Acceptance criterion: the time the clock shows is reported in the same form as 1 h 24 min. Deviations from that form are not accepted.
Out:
6 h 32 min
